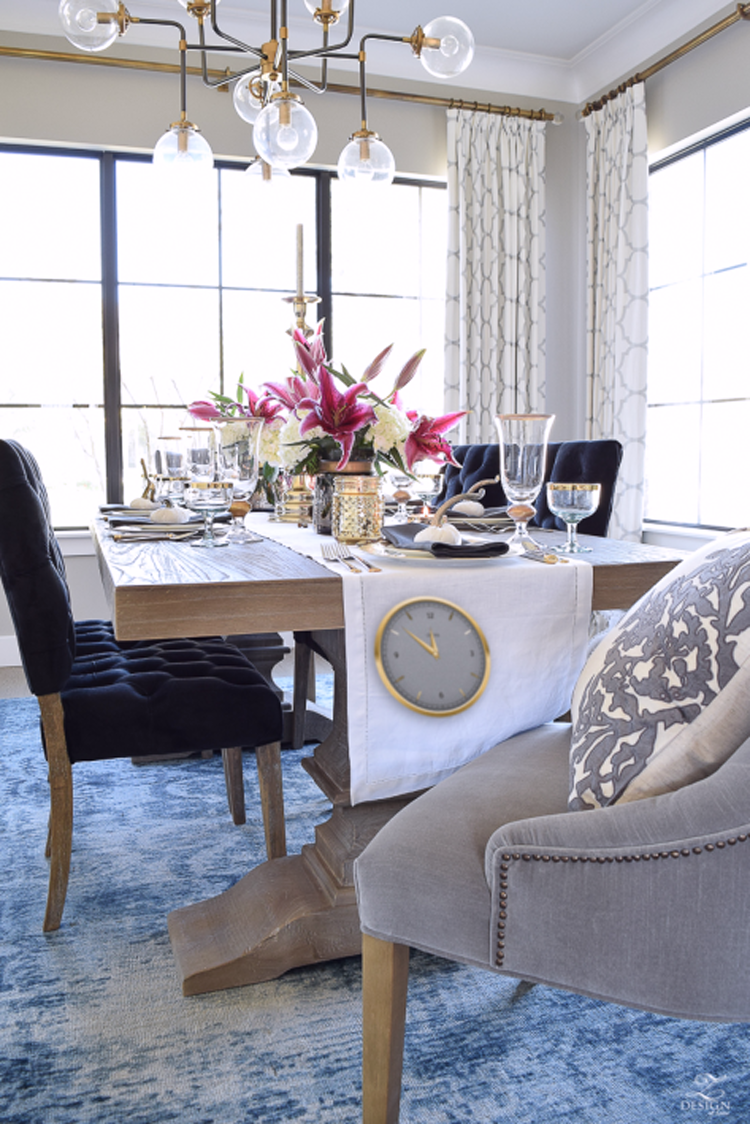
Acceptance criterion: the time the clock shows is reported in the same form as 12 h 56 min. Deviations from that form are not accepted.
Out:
11 h 52 min
